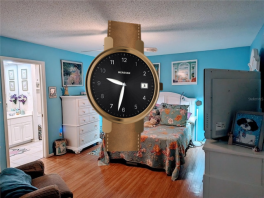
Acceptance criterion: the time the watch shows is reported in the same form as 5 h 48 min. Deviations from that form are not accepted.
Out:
9 h 32 min
